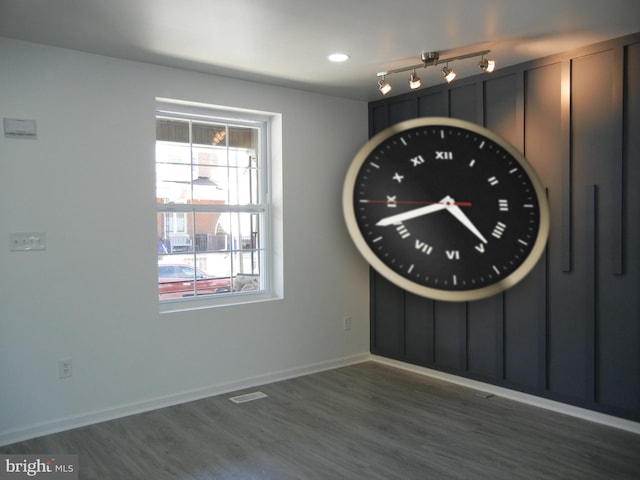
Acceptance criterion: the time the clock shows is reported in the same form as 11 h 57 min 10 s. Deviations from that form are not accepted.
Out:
4 h 41 min 45 s
